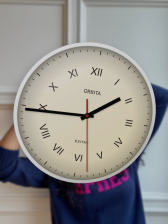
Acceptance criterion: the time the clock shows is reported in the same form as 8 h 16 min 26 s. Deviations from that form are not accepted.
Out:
1 h 44 min 28 s
